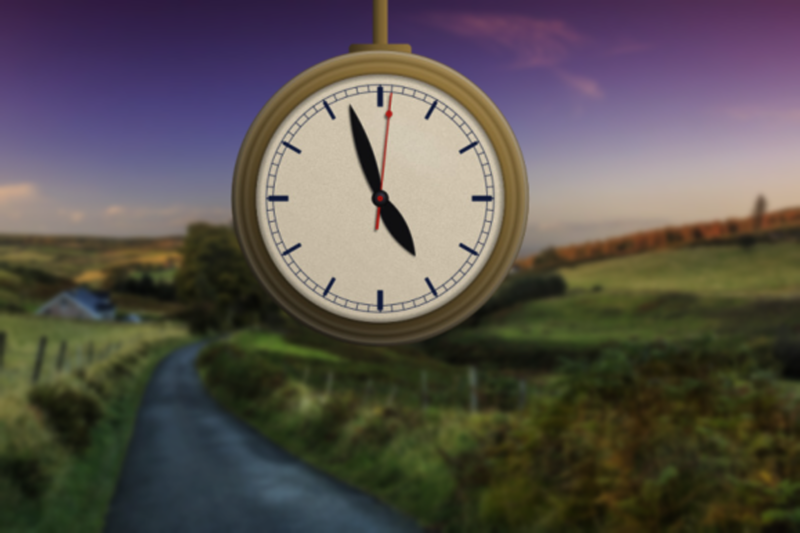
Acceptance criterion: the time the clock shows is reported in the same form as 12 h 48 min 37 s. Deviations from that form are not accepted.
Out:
4 h 57 min 01 s
